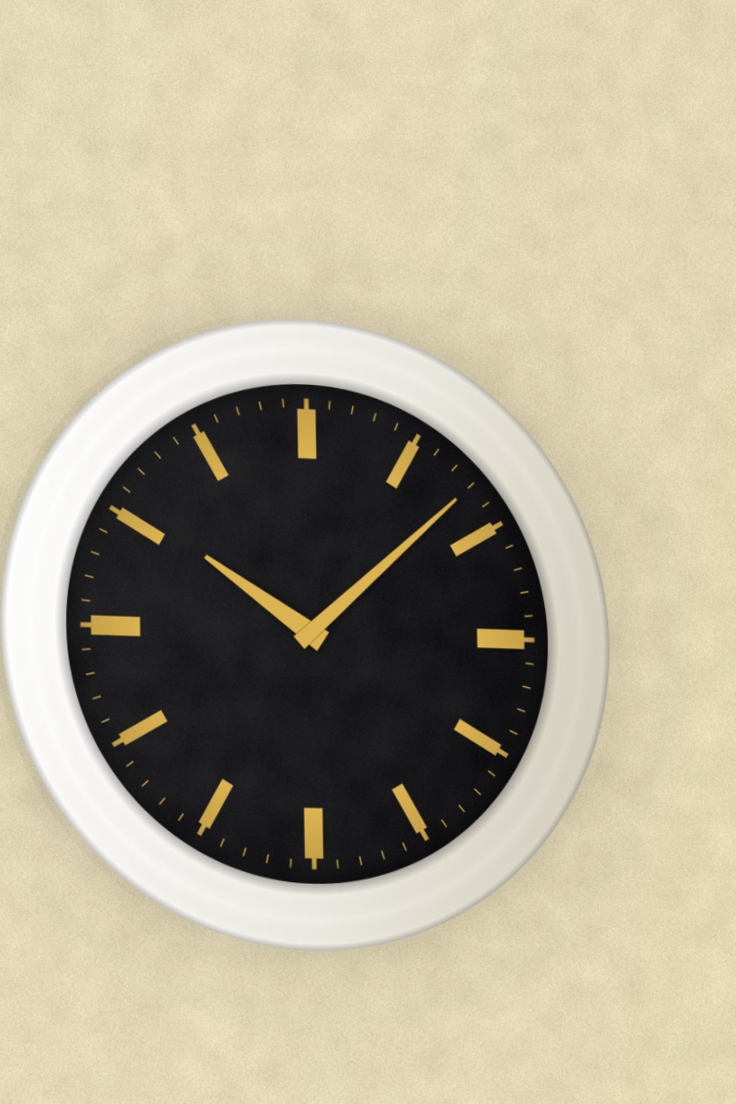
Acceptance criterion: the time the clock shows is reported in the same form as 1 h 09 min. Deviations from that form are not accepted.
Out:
10 h 08 min
